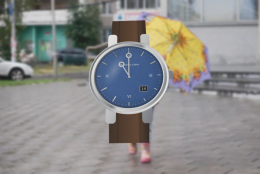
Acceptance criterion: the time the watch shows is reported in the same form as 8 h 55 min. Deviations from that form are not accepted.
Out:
11 h 00 min
